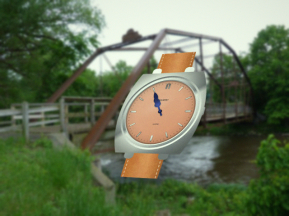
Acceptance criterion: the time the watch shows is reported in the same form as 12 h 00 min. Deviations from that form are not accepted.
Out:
10 h 55 min
